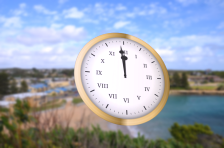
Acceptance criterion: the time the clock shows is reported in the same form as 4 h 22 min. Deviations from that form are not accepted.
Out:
11 h 59 min
